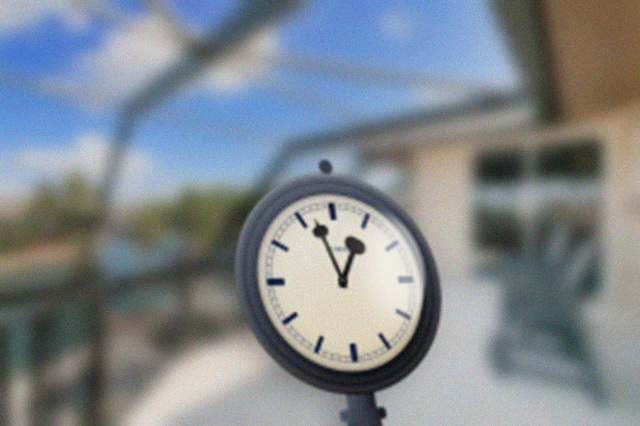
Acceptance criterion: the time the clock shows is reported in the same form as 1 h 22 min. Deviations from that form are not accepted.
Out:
12 h 57 min
